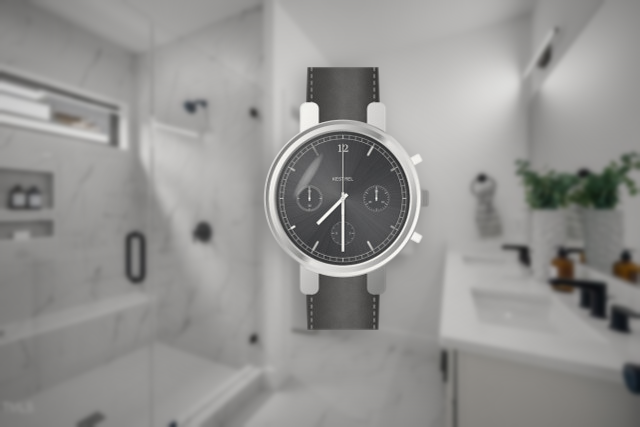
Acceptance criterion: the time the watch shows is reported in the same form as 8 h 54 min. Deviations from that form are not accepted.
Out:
7 h 30 min
